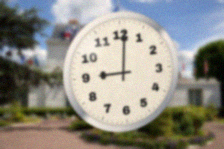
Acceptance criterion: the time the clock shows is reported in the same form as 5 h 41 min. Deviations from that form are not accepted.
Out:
9 h 01 min
